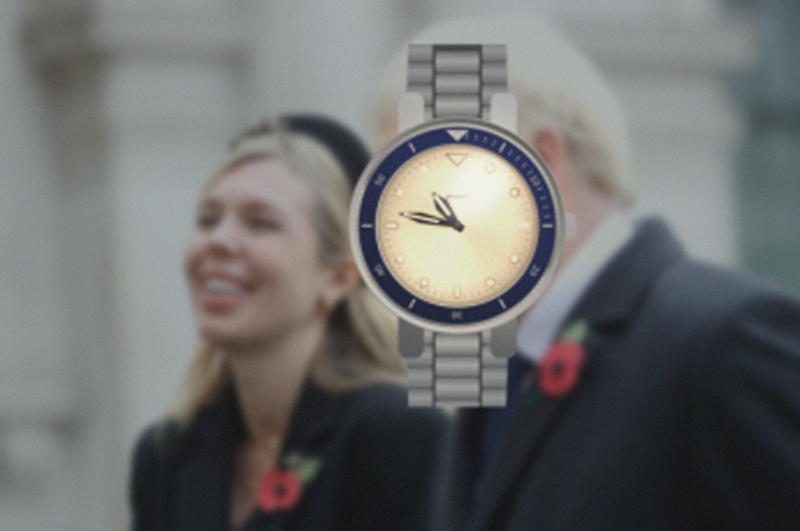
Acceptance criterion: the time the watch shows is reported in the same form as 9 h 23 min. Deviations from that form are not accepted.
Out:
10 h 47 min
